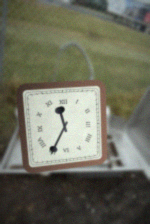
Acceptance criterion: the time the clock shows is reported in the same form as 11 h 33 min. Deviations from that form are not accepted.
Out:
11 h 35 min
